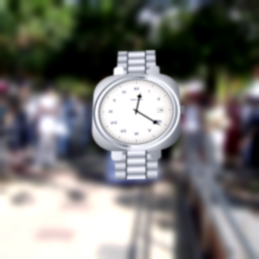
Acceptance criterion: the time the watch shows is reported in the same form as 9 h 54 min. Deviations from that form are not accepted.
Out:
12 h 21 min
